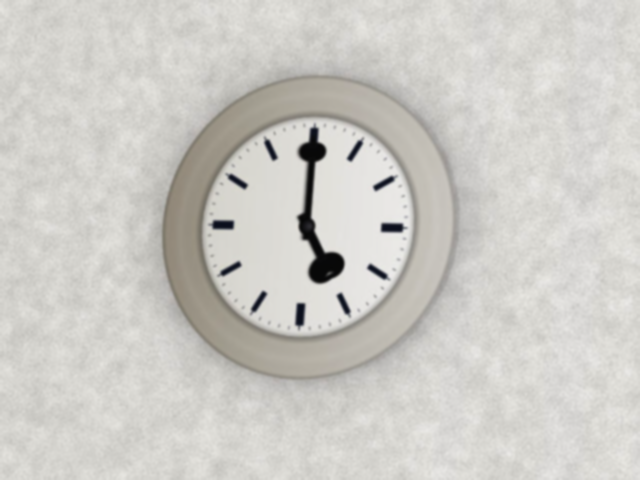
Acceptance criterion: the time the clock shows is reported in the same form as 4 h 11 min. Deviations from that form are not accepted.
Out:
5 h 00 min
